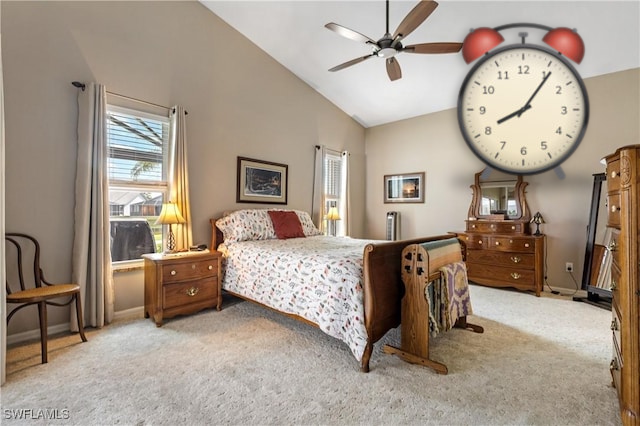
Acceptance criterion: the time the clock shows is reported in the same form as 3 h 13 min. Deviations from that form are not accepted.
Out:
8 h 06 min
